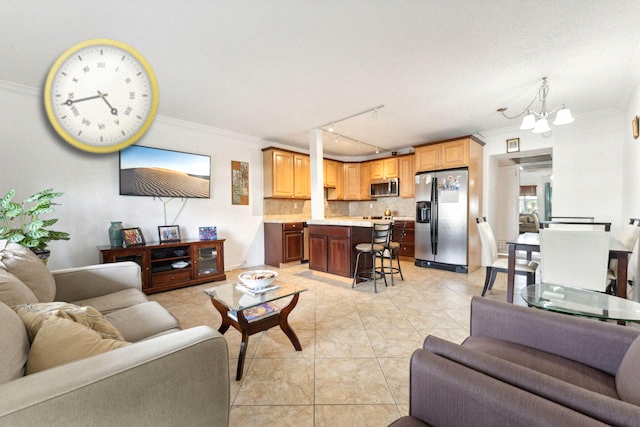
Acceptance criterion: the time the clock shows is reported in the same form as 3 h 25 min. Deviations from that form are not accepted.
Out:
4 h 43 min
